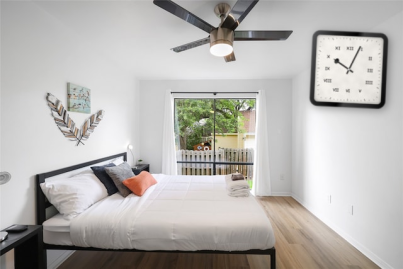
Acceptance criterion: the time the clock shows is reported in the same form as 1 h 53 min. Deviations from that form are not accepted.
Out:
10 h 04 min
